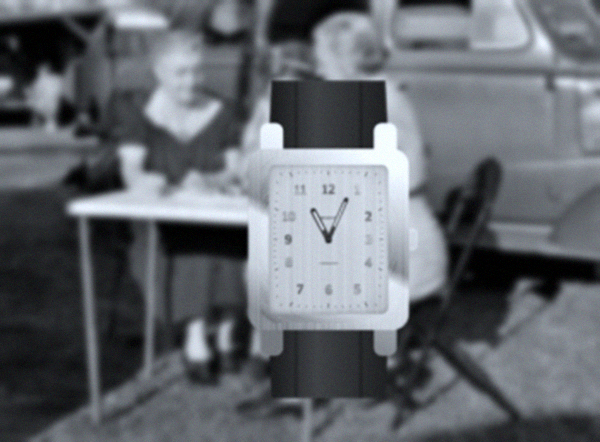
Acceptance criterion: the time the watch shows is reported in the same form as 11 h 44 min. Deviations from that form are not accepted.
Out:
11 h 04 min
